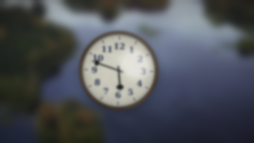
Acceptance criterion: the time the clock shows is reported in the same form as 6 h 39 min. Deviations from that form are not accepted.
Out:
5 h 48 min
